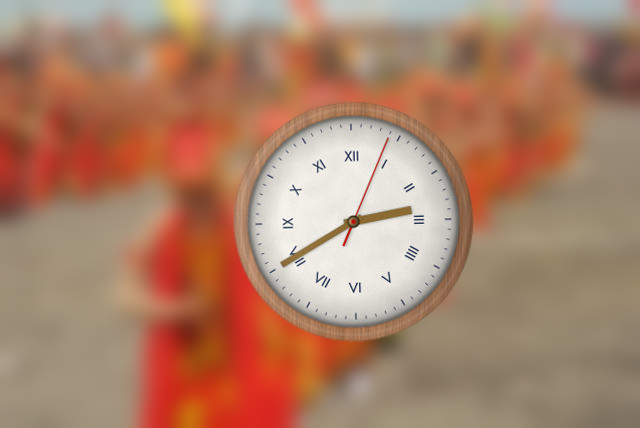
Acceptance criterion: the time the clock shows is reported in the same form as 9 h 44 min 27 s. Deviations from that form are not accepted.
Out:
2 h 40 min 04 s
